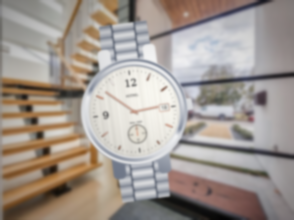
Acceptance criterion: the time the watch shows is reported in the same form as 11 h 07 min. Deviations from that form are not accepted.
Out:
2 h 52 min
